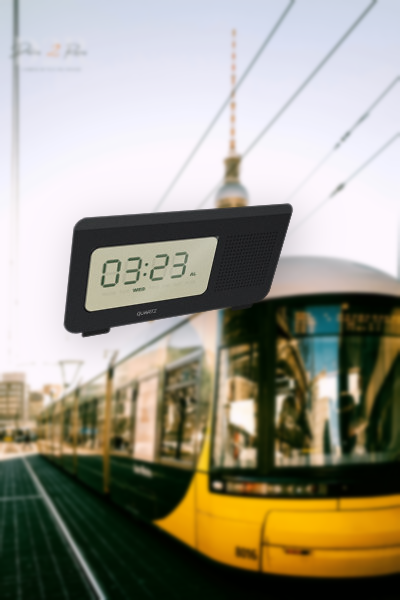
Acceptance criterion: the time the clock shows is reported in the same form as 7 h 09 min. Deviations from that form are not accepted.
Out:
3 h 23 min
